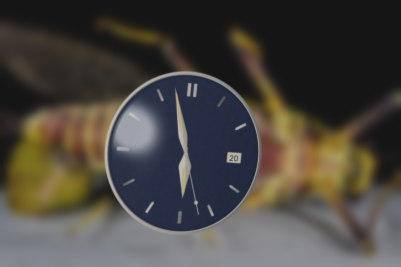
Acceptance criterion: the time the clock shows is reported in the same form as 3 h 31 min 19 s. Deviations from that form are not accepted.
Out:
5 h 57 min 27 s
